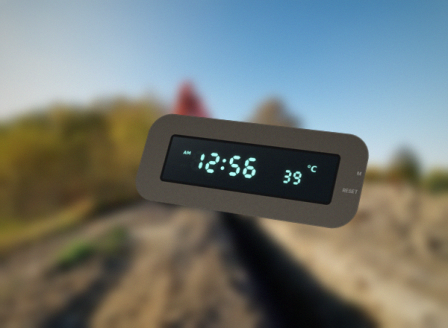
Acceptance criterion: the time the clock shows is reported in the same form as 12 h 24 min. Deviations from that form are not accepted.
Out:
12 h 56 min
